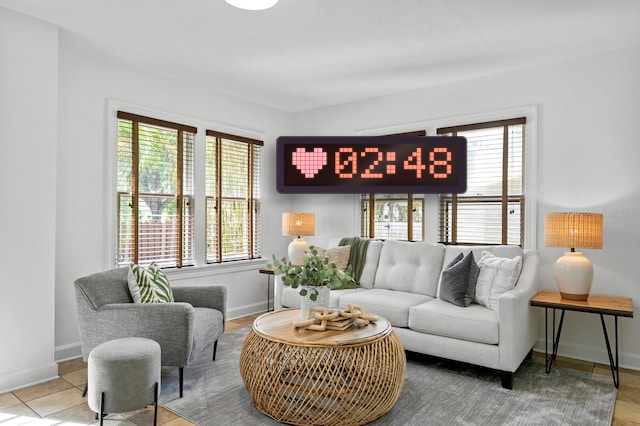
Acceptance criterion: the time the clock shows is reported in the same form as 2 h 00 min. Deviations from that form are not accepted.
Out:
2 h 48 min
